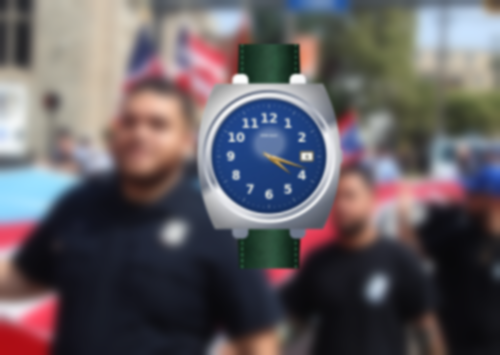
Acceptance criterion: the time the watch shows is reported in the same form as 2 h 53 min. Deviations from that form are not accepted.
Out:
4 h 18 min
